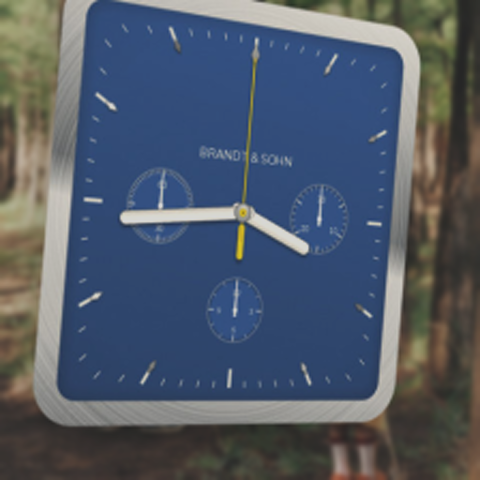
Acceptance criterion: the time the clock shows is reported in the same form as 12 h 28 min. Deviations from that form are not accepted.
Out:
3 h 44 min
